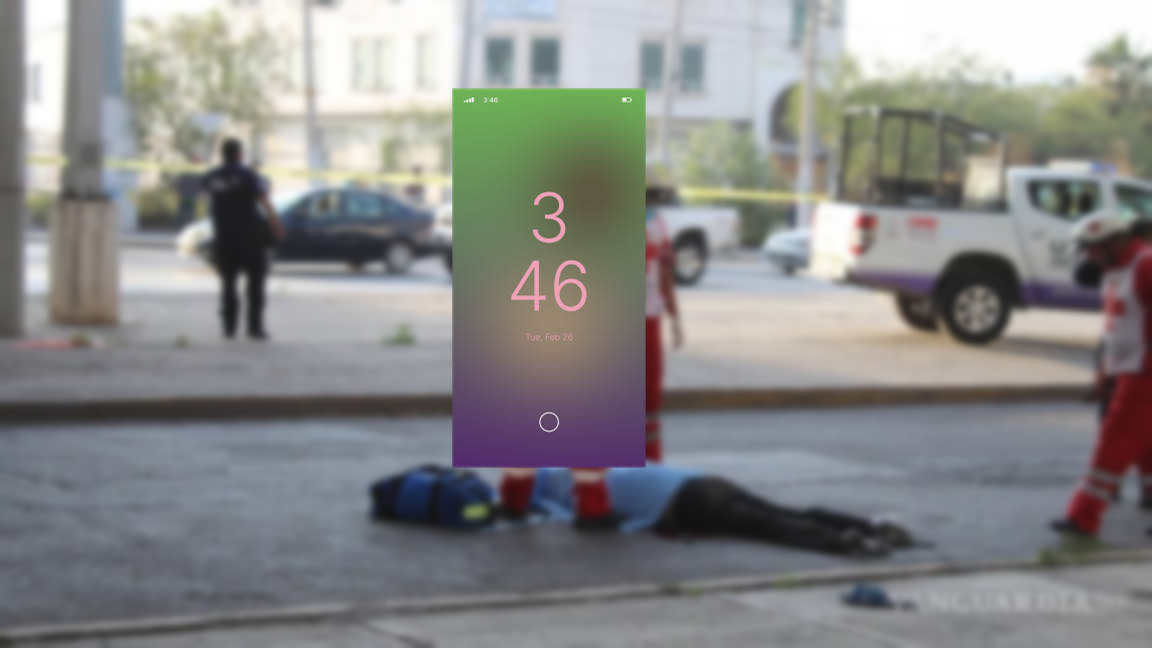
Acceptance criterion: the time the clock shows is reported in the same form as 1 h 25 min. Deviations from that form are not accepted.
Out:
3 h 46 min
